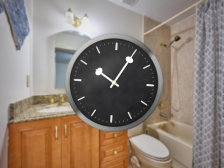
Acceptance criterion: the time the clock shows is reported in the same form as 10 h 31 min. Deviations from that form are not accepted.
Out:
10 h 05 min
